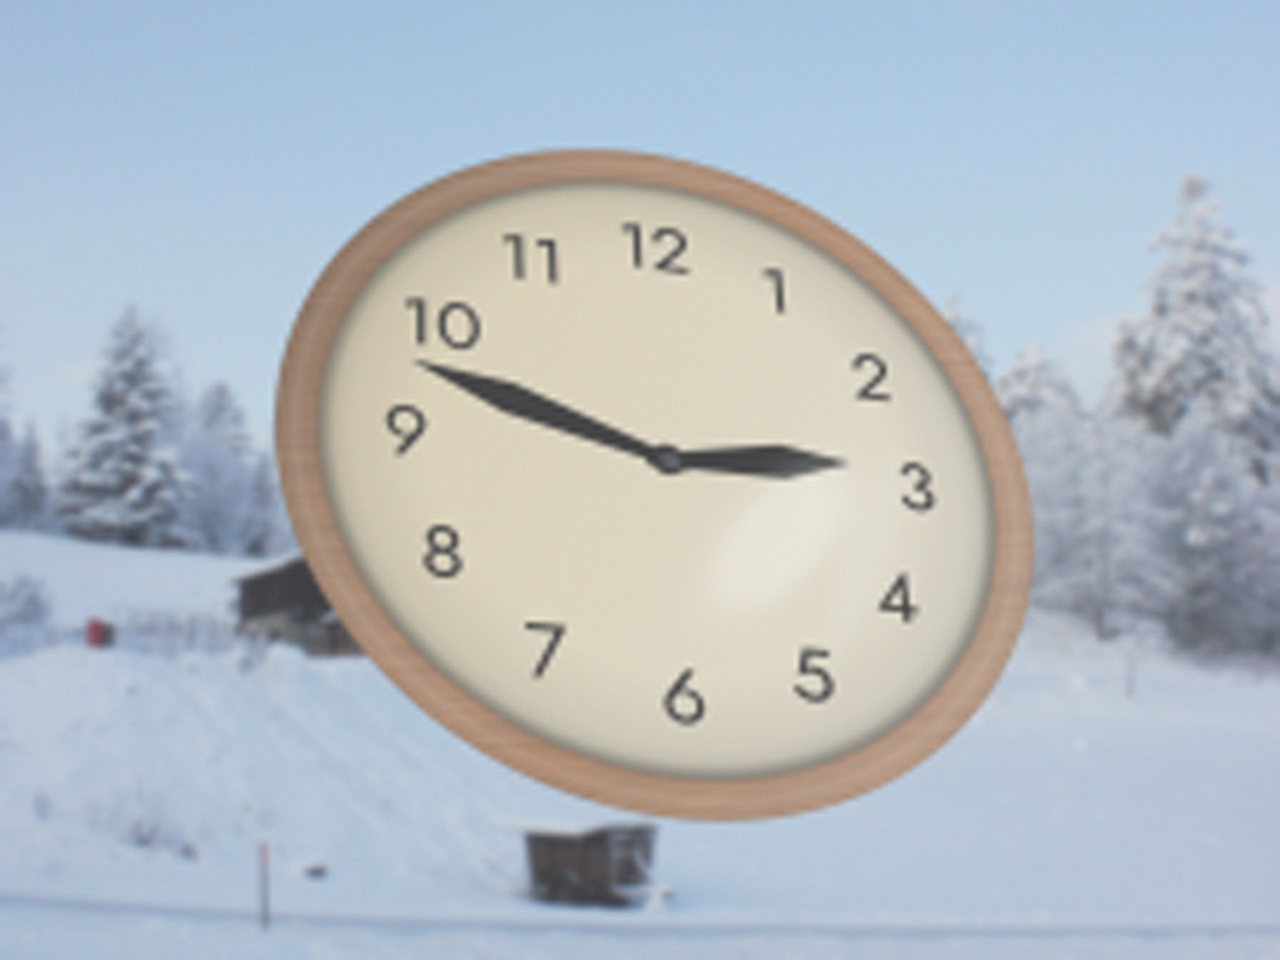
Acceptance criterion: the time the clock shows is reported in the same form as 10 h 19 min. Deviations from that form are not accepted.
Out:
2 h 48 min
